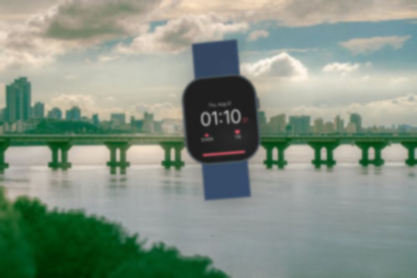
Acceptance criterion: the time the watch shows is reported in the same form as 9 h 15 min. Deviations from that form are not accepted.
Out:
1 h 10 min
